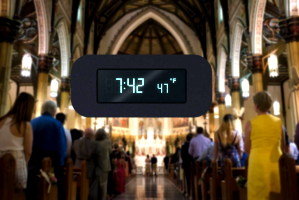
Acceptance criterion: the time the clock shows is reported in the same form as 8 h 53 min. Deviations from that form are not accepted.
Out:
7 h 42 min
